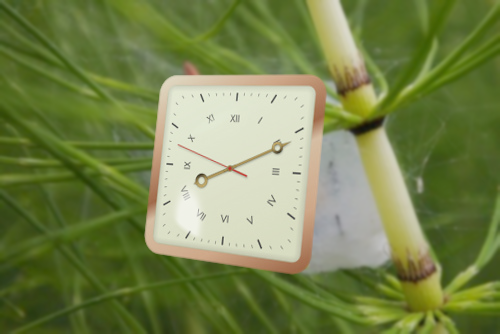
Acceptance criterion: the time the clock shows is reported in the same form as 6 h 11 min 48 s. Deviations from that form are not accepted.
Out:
8 h 10 min 48 s
